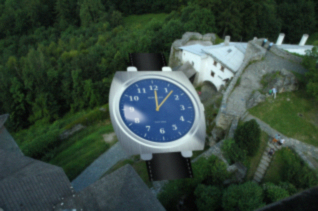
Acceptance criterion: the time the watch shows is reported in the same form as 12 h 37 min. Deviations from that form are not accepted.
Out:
12 h 07 min
